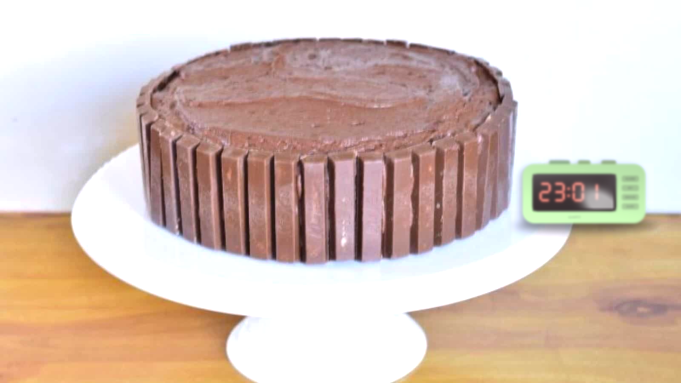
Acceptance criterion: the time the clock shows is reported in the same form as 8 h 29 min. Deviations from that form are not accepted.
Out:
23 h 01 min
